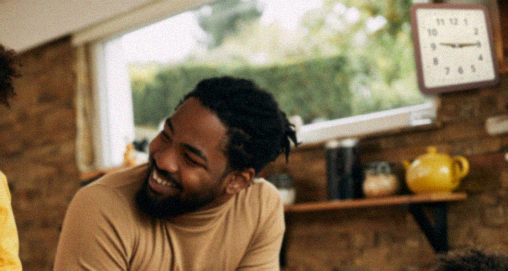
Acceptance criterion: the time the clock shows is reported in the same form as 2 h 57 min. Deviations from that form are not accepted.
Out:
9 h 15 min
